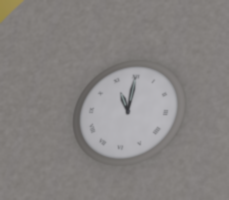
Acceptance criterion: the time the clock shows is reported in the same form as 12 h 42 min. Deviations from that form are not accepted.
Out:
11 h 00 min
